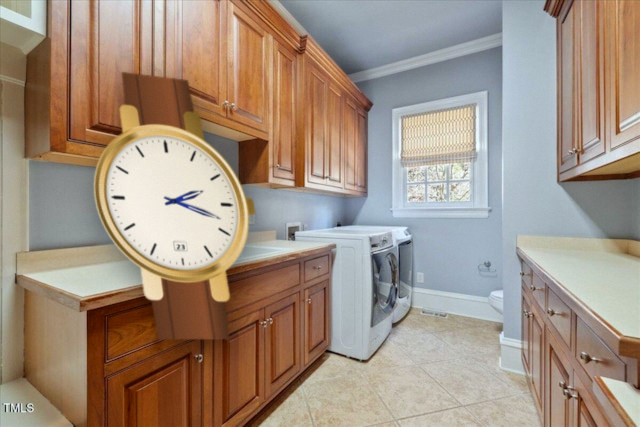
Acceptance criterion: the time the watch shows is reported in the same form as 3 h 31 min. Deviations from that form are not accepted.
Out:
2 h 18 min
